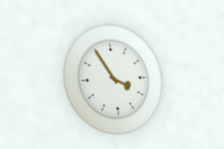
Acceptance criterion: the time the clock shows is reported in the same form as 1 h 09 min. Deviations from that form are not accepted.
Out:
3 h 55 min
